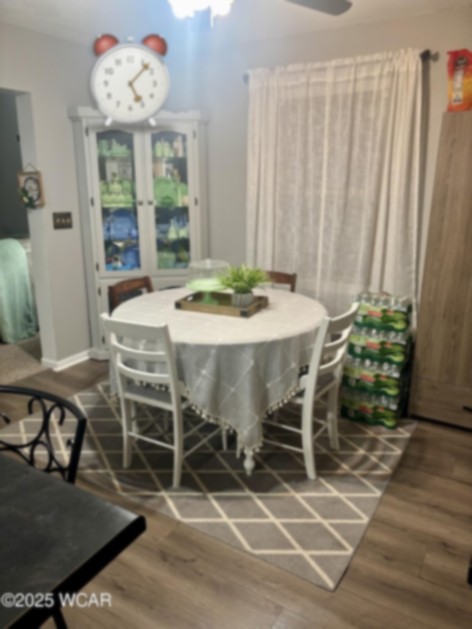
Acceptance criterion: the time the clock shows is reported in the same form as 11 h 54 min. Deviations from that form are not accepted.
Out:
5 h 07 min
